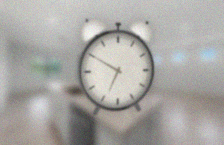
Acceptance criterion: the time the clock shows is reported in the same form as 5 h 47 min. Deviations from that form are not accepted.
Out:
6 h 50 min
